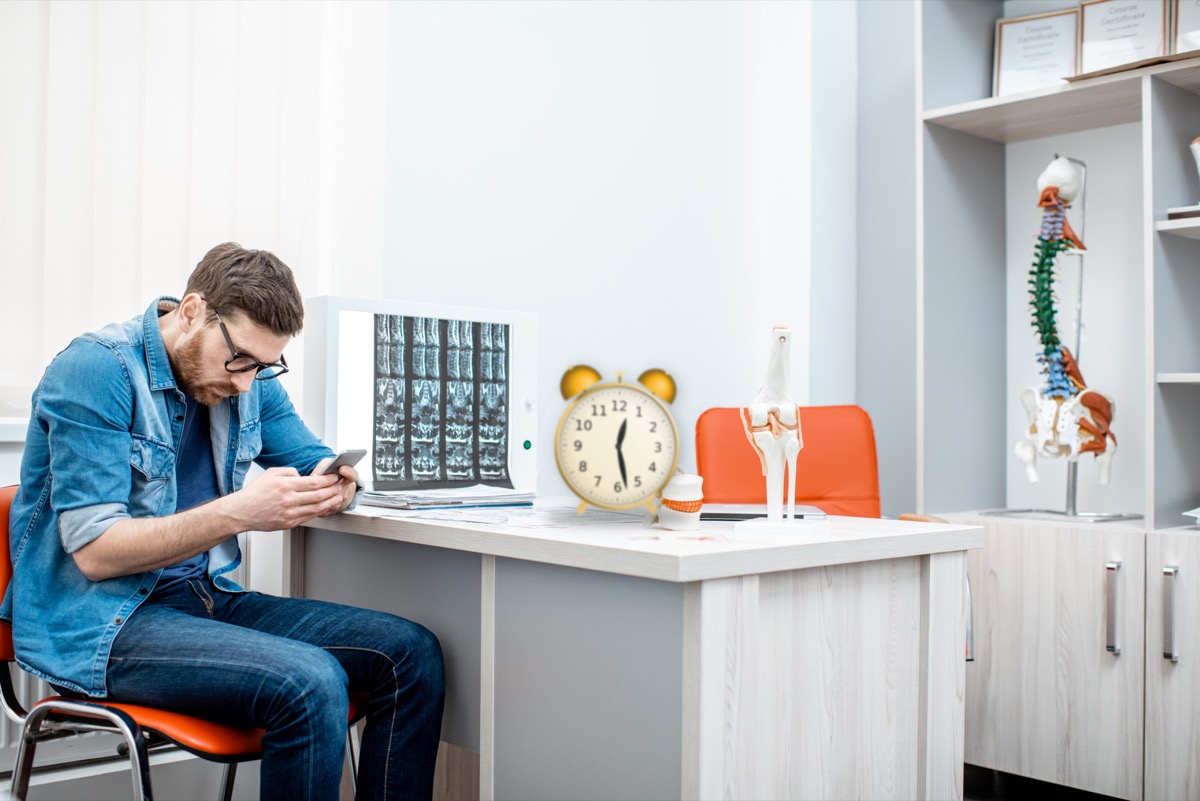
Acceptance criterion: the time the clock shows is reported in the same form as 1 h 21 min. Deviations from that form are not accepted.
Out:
12 h 28 min
